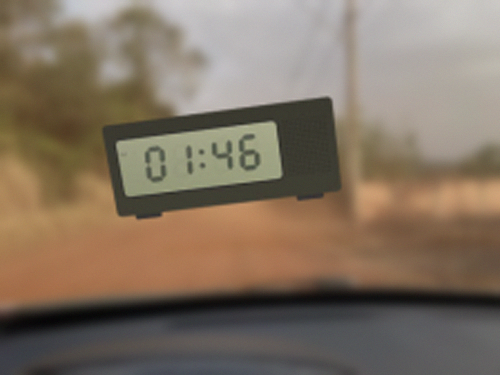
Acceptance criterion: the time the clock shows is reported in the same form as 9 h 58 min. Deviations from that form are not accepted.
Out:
1 h 46 min
